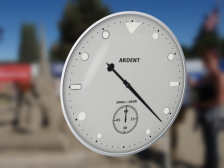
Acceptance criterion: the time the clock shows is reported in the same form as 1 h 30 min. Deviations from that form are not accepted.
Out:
10 h 22 min
